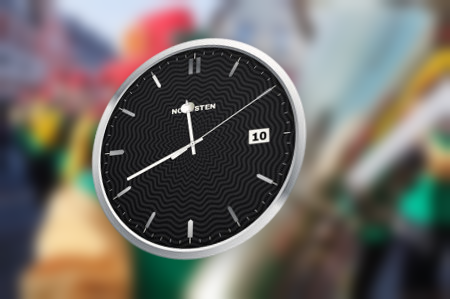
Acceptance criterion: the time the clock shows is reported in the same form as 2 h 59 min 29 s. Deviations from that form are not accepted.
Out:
11 h 41 min 10 s
